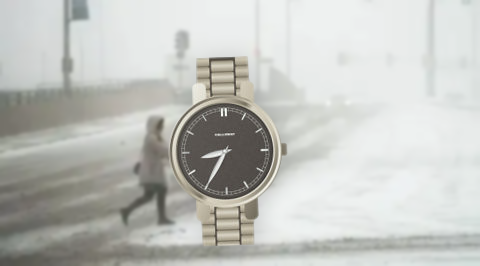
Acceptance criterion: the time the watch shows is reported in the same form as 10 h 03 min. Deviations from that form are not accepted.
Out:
8 h 35 min
